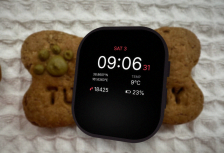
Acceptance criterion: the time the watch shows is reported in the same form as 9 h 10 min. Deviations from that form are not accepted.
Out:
9 h 06 min
